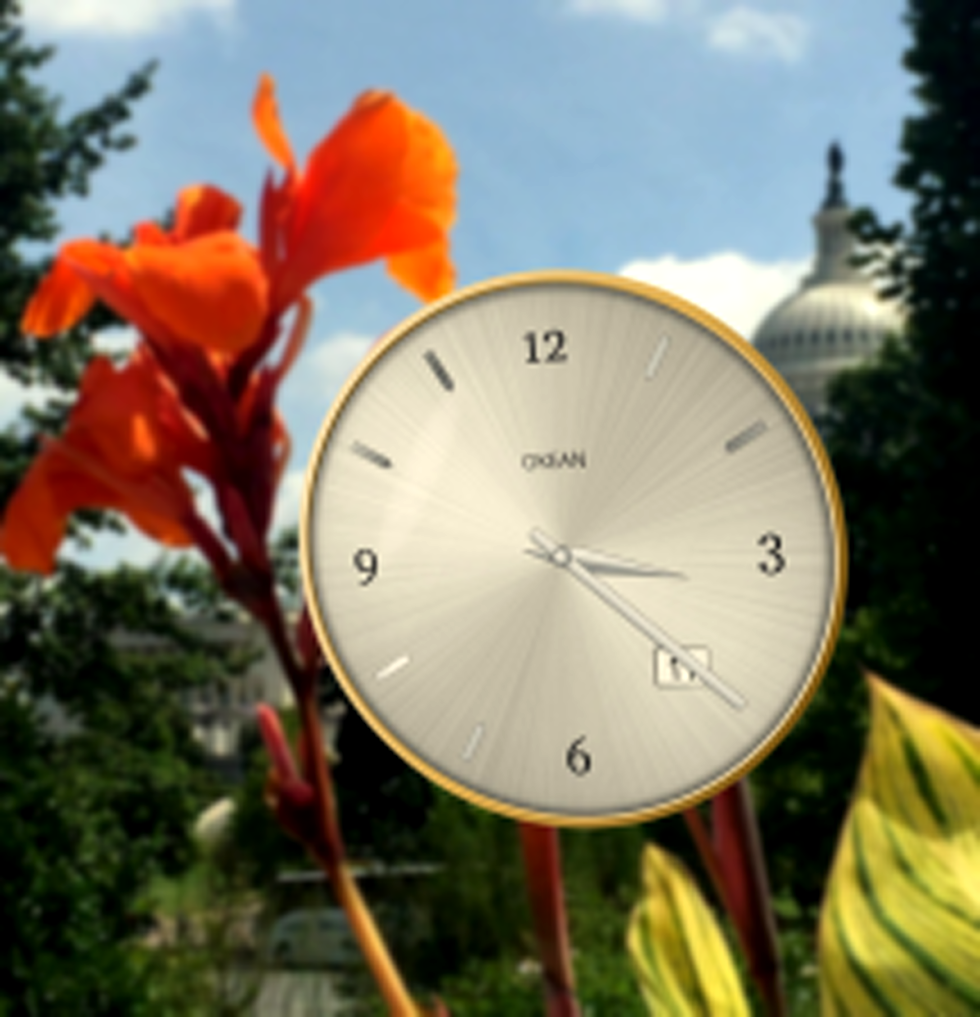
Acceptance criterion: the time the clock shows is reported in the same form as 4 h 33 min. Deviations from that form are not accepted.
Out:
3 h 22 min
